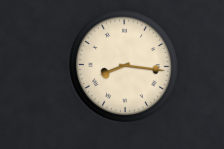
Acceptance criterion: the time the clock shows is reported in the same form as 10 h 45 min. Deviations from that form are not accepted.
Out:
8 h 16 min
